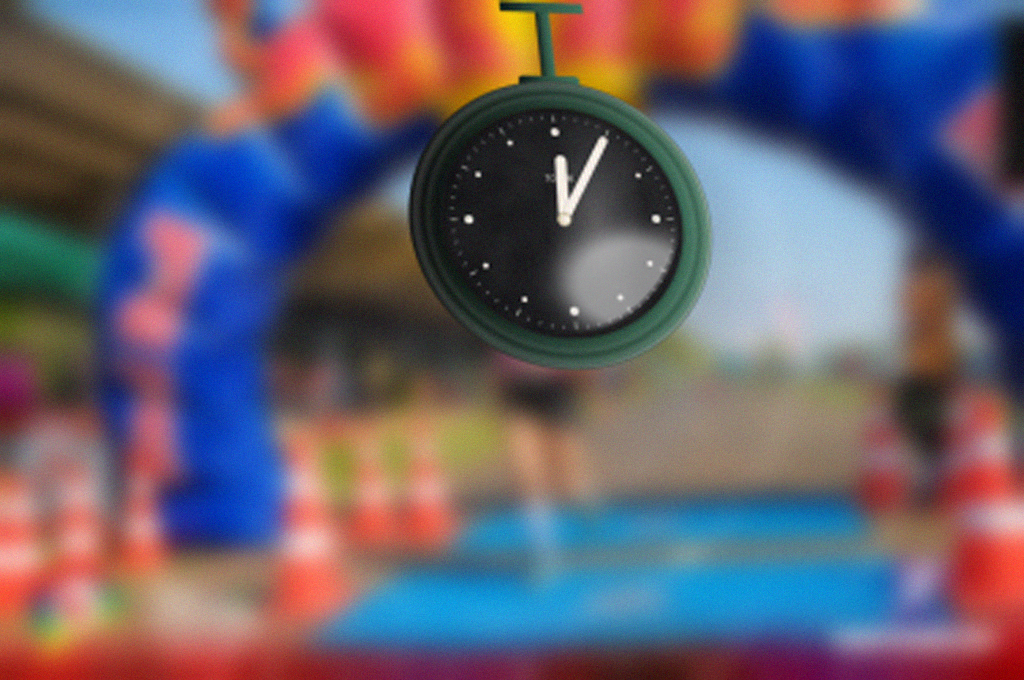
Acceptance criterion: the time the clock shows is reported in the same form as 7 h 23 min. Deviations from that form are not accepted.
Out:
12 h 05 min
